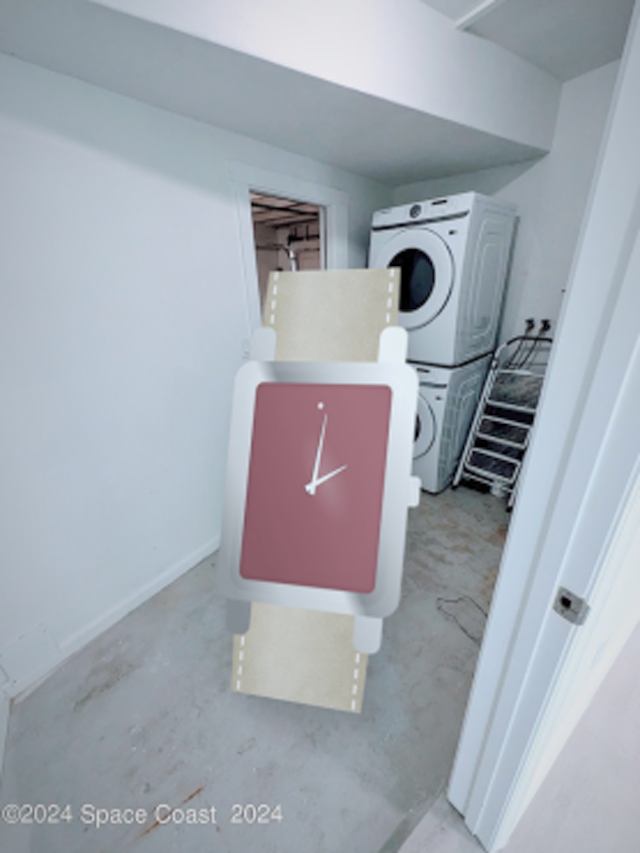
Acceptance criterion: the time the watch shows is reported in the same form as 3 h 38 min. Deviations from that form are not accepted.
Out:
2 h 01 min
